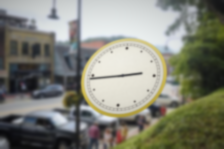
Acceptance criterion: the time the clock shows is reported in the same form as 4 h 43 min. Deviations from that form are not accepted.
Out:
2 h 44 min
